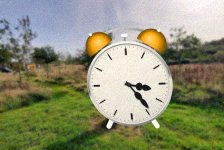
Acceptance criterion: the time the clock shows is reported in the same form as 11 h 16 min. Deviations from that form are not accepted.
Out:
3 h 24 min
